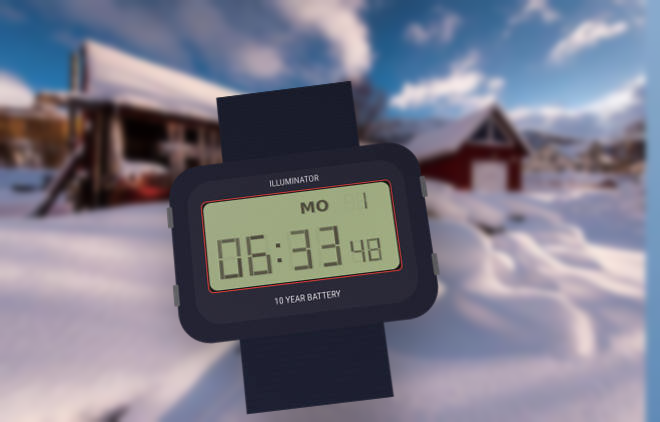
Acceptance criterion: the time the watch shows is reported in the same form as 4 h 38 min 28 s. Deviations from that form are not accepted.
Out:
6 h 33 min 48 s
